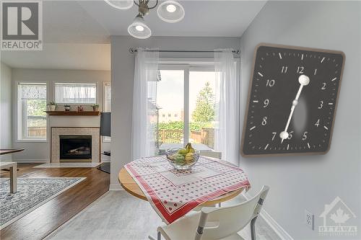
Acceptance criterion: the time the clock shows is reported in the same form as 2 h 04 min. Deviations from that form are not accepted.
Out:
12 h 32 min
